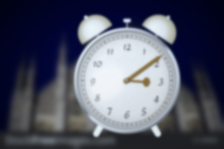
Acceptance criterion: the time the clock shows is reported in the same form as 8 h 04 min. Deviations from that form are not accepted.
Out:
3 h 09 min
